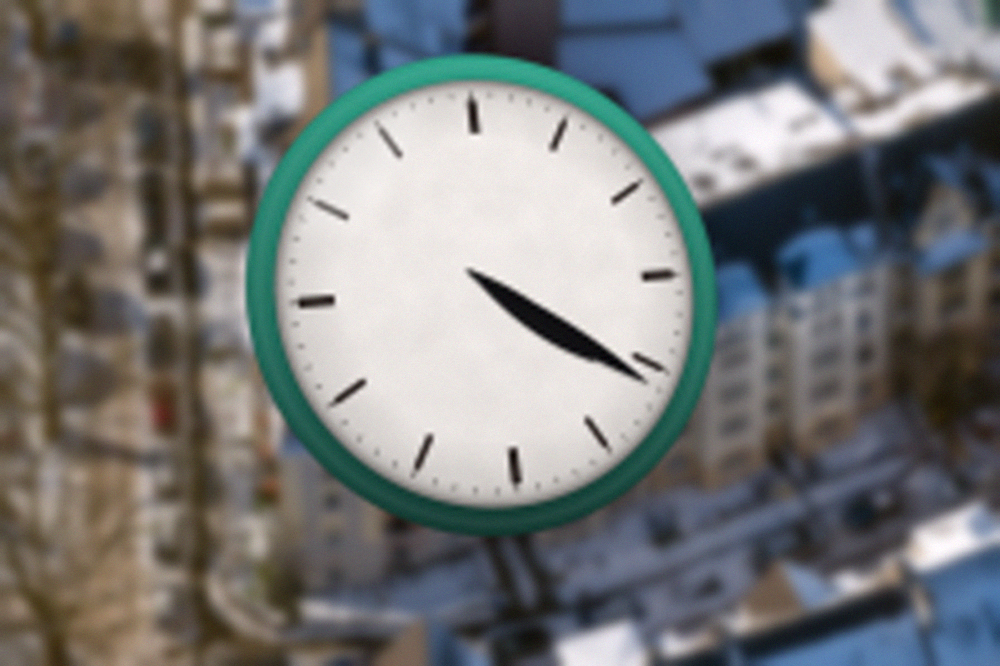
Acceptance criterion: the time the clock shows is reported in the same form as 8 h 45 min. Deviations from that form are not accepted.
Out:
4 h 21 min
